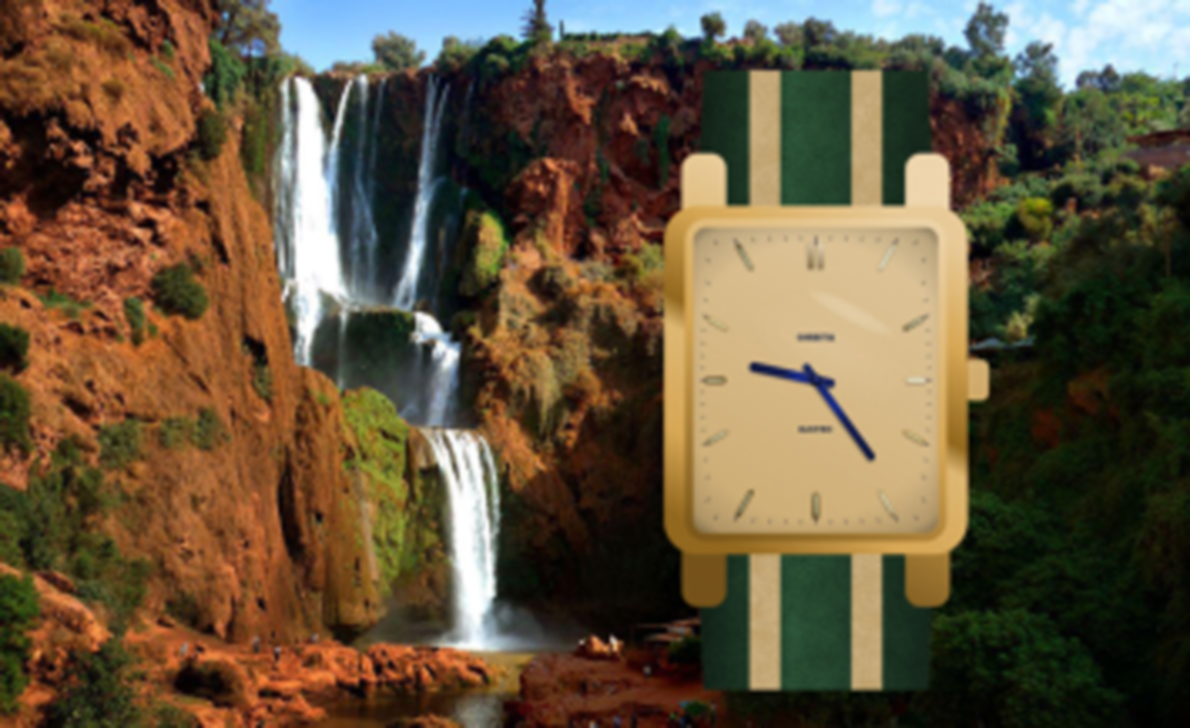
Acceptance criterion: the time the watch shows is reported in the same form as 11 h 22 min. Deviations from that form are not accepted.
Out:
9 h 24 min
